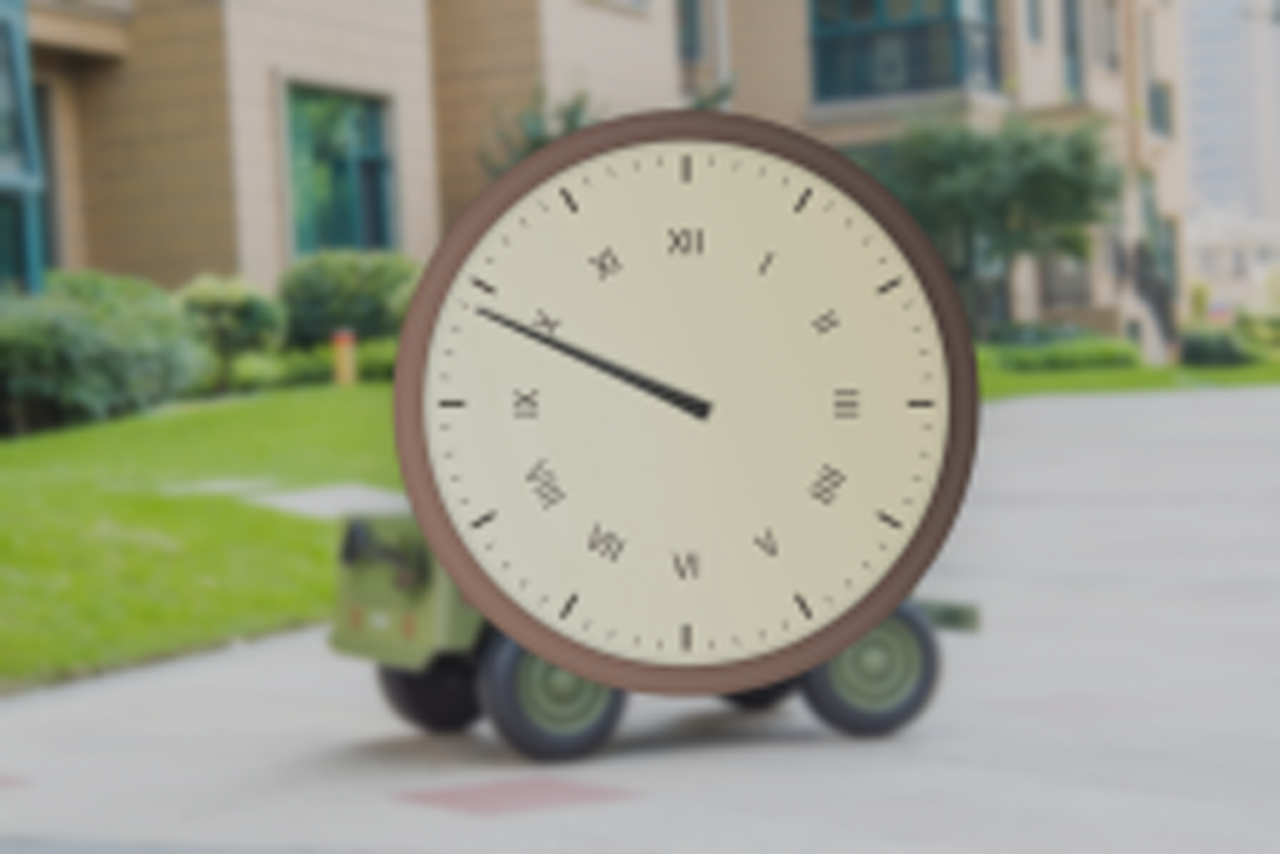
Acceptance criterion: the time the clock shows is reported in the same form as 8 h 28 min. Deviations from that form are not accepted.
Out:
9 h 49 min
